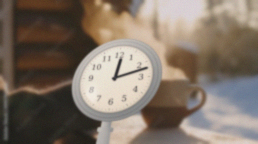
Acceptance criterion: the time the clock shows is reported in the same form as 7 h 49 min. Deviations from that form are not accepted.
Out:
12 h 12 min
